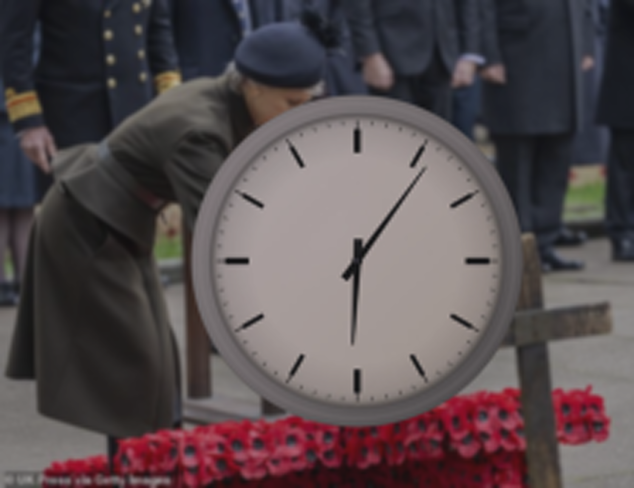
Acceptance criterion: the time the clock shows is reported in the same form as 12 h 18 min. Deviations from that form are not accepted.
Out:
6 h 06 min
